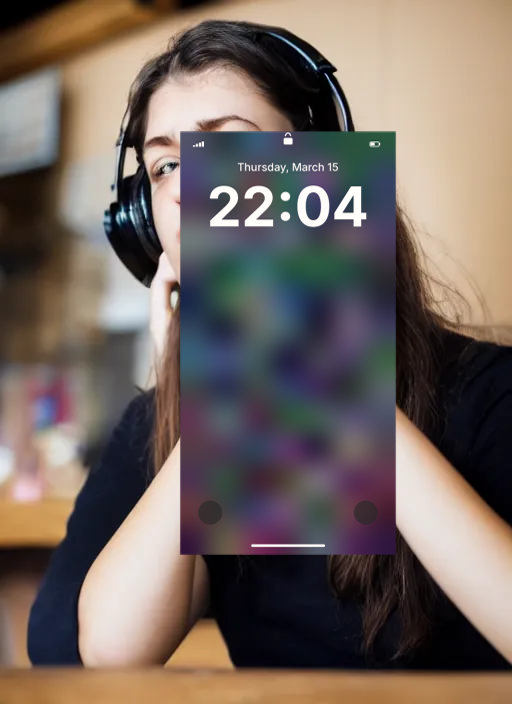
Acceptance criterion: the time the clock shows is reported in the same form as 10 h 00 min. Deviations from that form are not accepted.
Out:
22 h 04 min
